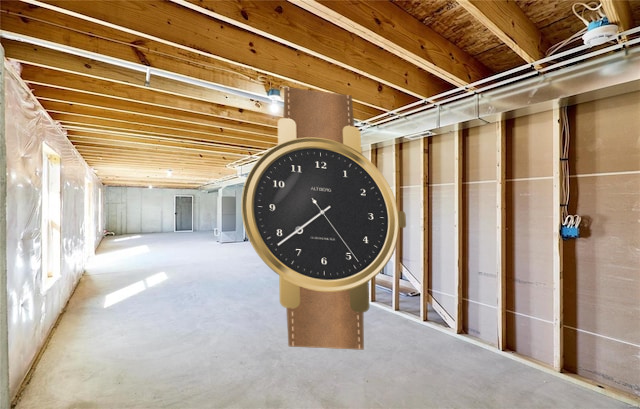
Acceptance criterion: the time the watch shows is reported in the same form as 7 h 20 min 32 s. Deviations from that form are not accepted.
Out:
7 h 38 min 24 s
